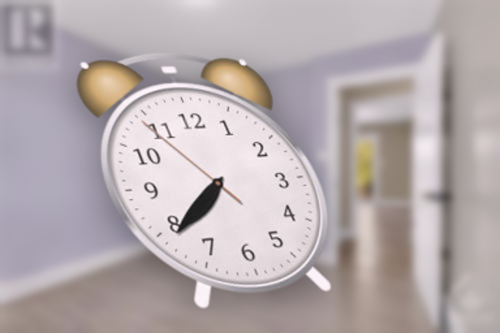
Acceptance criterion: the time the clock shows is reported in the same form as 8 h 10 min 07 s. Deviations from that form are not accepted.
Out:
7 h 38 min 54 s
